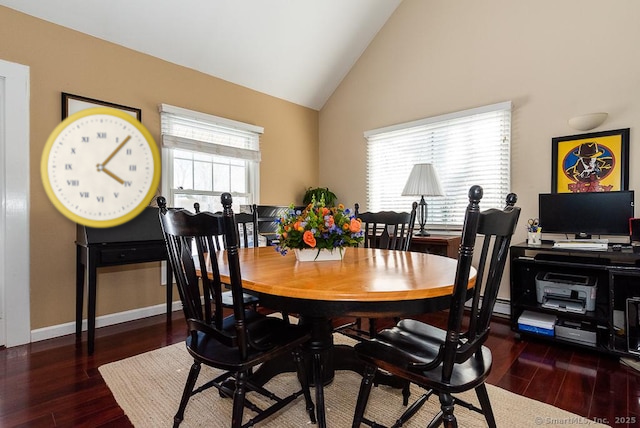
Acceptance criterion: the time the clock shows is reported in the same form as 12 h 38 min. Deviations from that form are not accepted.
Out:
4 h 07 min
